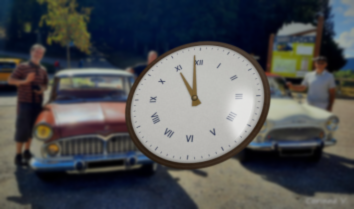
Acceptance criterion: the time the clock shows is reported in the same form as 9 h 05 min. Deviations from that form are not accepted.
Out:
10 h 59 min
